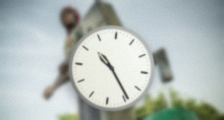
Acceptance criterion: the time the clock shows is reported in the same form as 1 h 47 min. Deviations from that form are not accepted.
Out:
10 h 24 min
